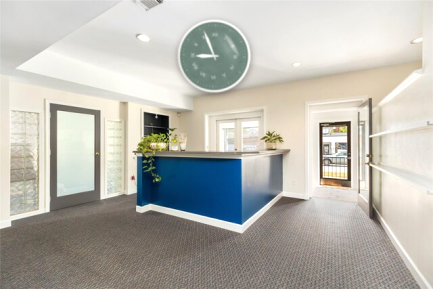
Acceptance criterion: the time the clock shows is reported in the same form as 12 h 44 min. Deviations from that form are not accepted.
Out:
8 h 56 min
